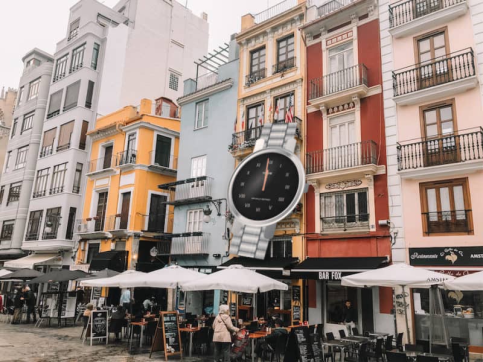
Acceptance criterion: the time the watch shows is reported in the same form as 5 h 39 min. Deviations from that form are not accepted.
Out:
11 h 59 min
